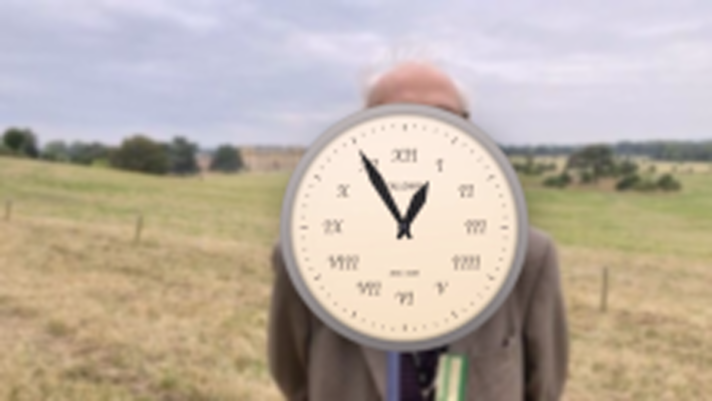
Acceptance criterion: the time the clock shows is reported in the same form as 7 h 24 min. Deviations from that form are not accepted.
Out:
12 h 55 min
